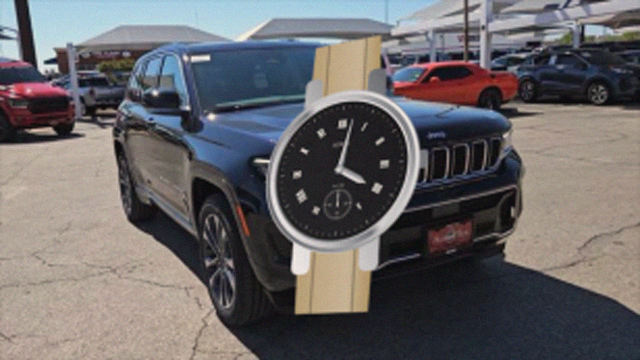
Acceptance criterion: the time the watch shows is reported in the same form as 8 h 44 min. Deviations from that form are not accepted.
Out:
4 h 02 min
